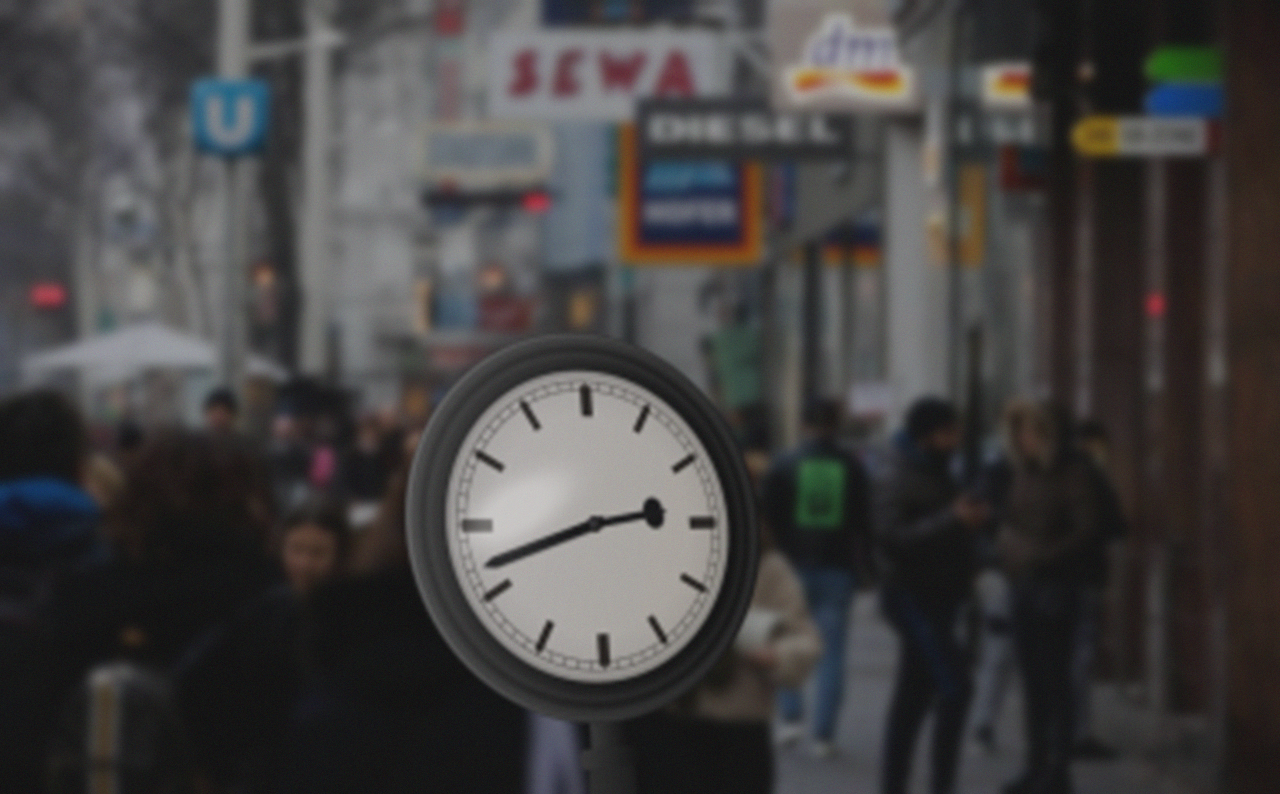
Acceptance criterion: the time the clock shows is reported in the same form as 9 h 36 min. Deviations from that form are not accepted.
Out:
2 h 42 min
